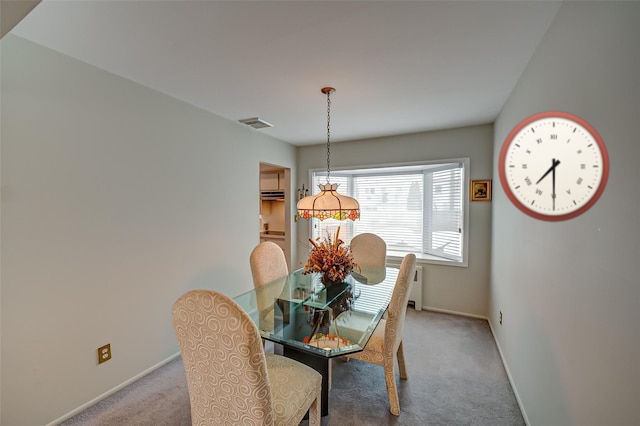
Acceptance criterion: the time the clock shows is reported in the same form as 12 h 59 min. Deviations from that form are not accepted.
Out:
7 h 30 min
